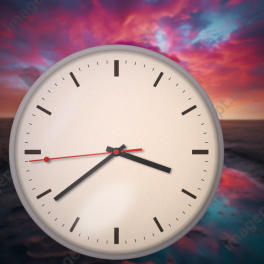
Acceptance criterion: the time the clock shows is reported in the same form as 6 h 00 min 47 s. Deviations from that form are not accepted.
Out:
3 h 38 min 44 s
